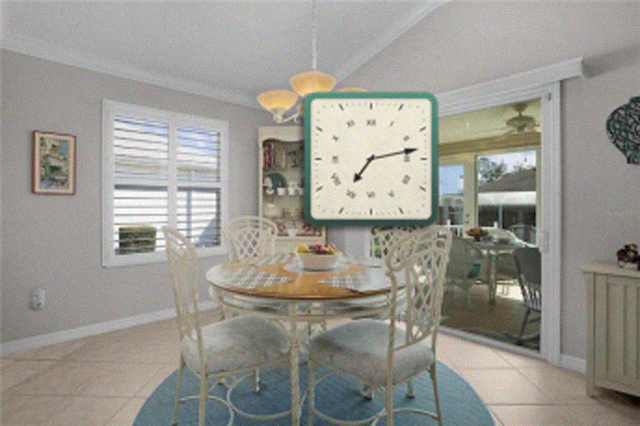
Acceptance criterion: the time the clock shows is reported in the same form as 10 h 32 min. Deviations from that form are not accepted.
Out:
7 h 13 min
